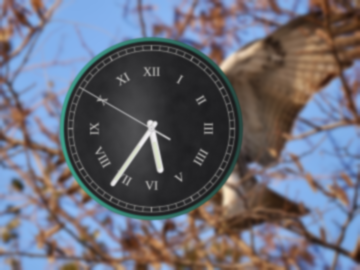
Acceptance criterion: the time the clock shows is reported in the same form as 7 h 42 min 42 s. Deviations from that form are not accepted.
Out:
5 h 35 min 50 s
